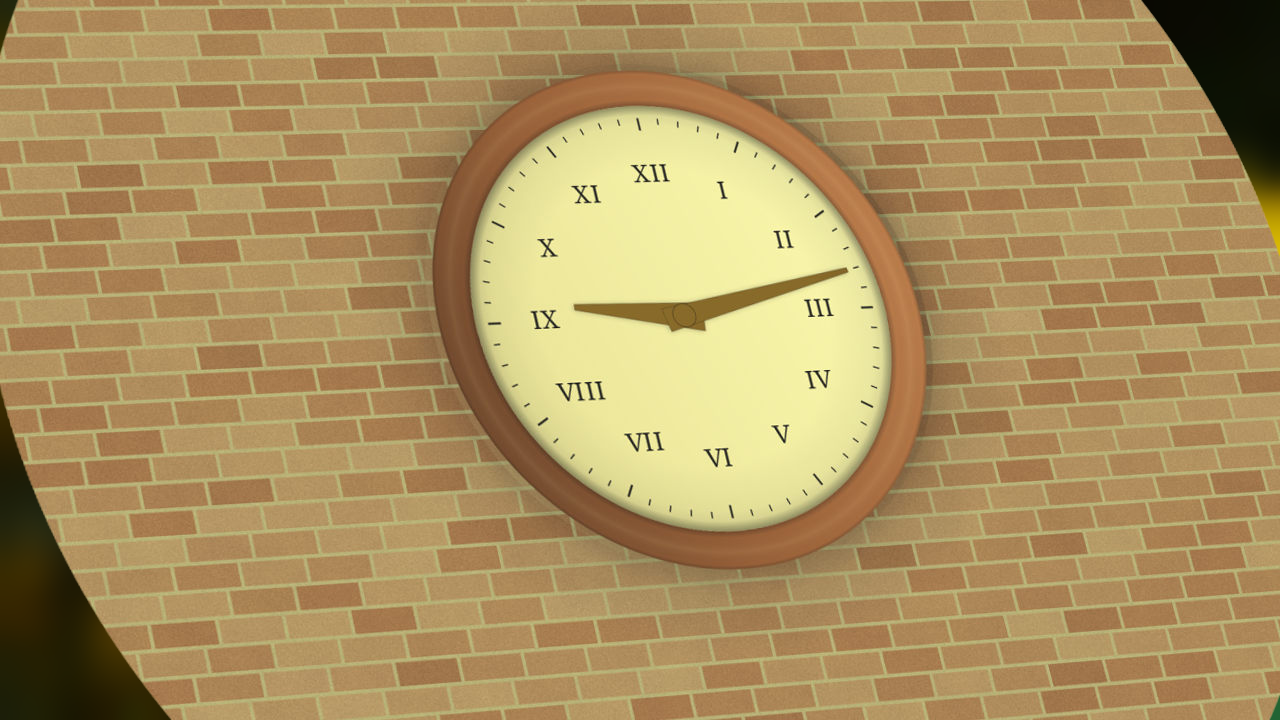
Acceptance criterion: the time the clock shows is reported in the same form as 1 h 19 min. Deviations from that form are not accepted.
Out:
9 h 13 min
